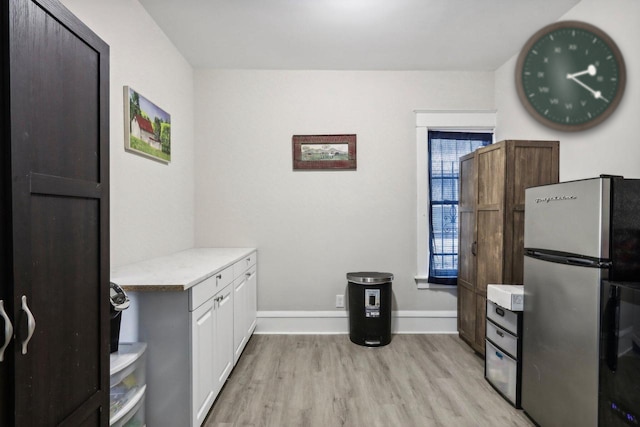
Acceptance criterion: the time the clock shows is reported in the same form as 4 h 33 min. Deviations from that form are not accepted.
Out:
2 h 20 min
